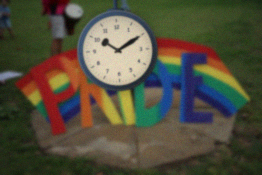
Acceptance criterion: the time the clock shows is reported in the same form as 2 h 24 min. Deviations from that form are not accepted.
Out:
10 h 10 min
